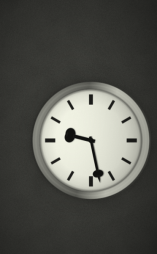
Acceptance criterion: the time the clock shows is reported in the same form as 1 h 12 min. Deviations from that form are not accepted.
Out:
9 h 28 min
